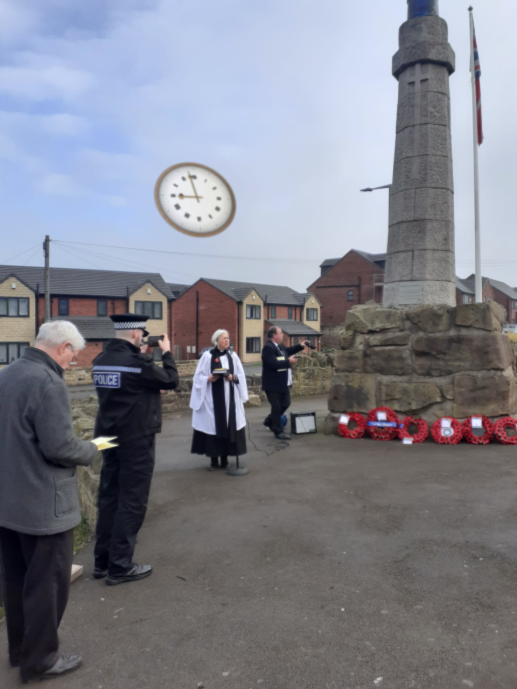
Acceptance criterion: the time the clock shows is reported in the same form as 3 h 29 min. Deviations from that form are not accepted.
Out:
8 h 58 min
